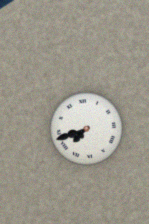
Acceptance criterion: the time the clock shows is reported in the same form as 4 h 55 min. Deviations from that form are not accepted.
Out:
7 h 43 min
